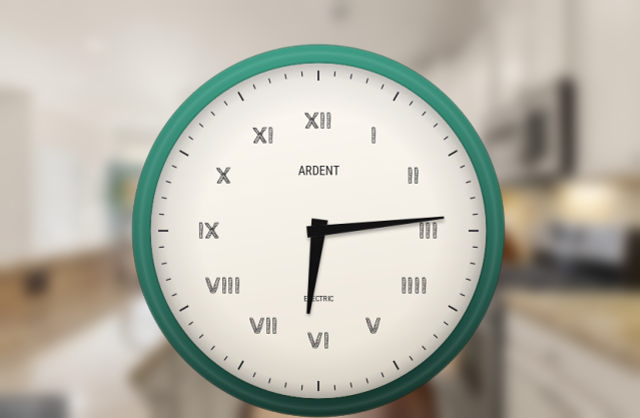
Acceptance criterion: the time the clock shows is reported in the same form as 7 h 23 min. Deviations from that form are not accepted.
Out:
6 h 14 min
